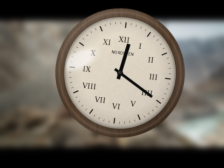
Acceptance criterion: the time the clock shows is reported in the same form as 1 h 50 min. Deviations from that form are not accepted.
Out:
12 h 20 min
